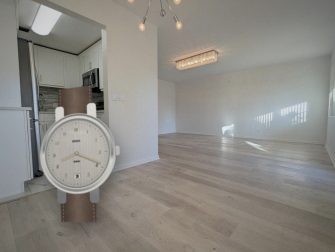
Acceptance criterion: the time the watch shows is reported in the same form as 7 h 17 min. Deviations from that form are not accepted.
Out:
8 h 19 min
